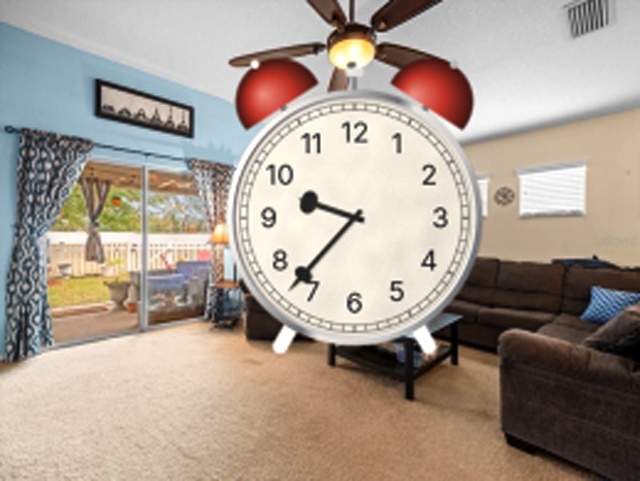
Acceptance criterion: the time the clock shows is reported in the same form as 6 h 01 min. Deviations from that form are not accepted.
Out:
9 h 37 min
